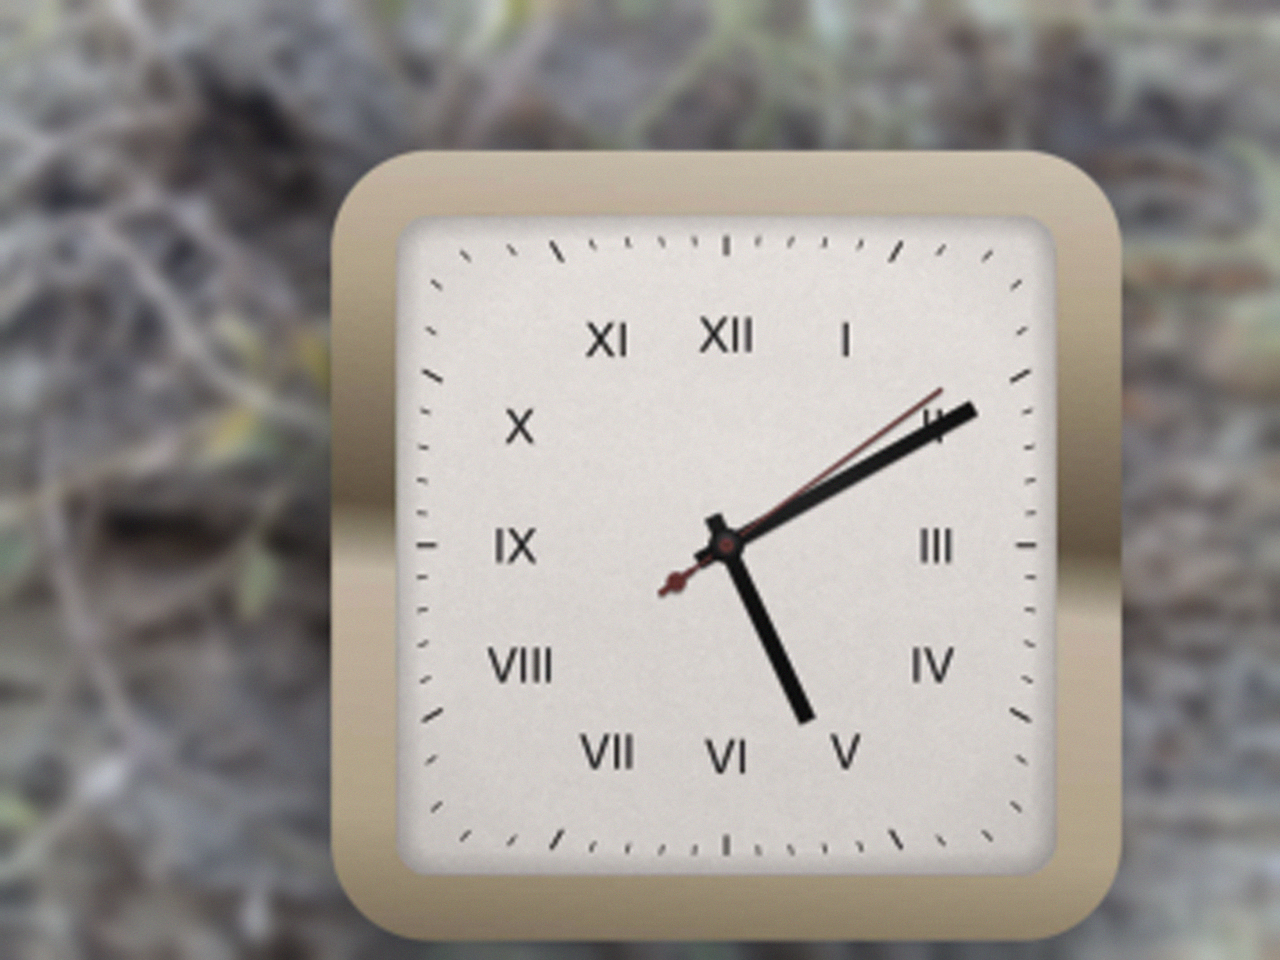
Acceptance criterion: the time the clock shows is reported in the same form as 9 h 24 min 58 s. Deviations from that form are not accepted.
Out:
5 h 10 min 09 s
